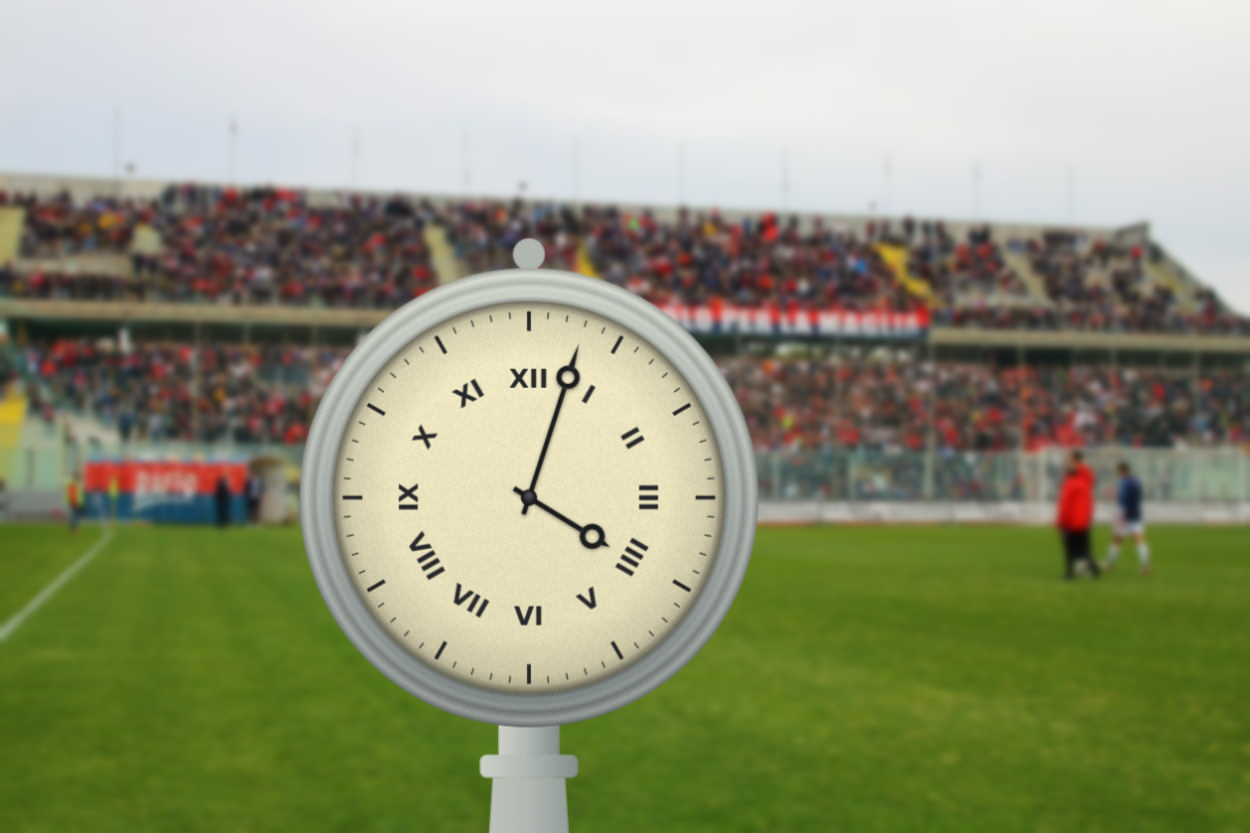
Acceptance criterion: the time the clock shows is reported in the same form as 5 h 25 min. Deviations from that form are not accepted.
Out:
4 h 03 min
